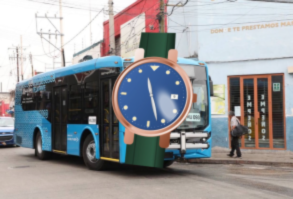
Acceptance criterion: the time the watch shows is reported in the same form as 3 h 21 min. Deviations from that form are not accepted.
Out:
11 h 27 min
